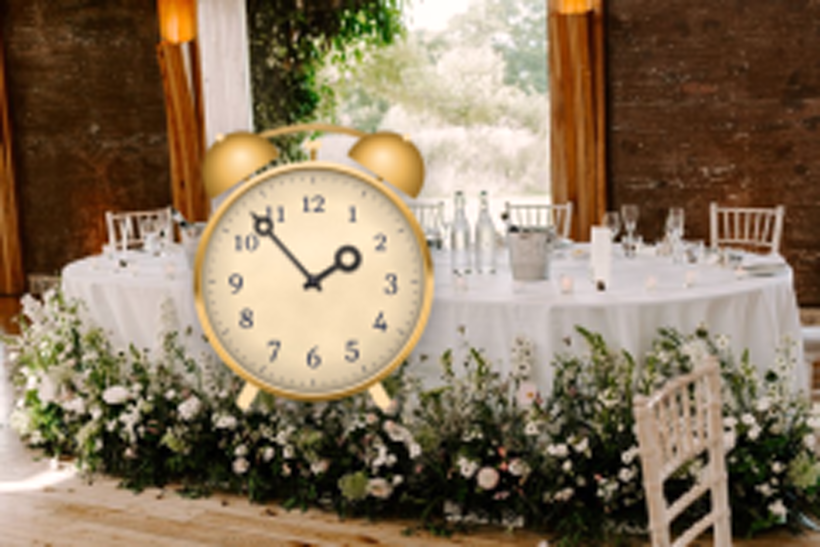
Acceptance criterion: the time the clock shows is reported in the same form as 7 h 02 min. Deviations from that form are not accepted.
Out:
1 h 53 min
